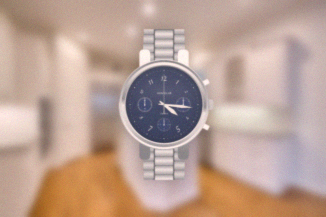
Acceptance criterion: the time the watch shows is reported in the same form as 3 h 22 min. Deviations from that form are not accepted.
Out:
4 h 16 min
